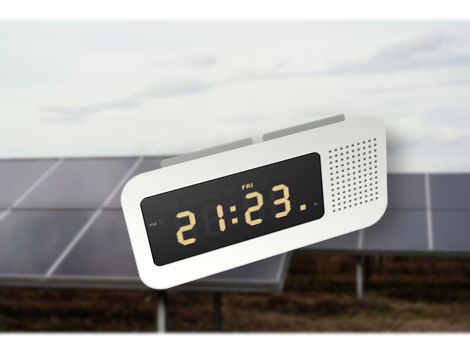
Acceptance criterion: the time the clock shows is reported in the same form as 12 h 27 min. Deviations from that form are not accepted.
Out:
21 h 23 min
